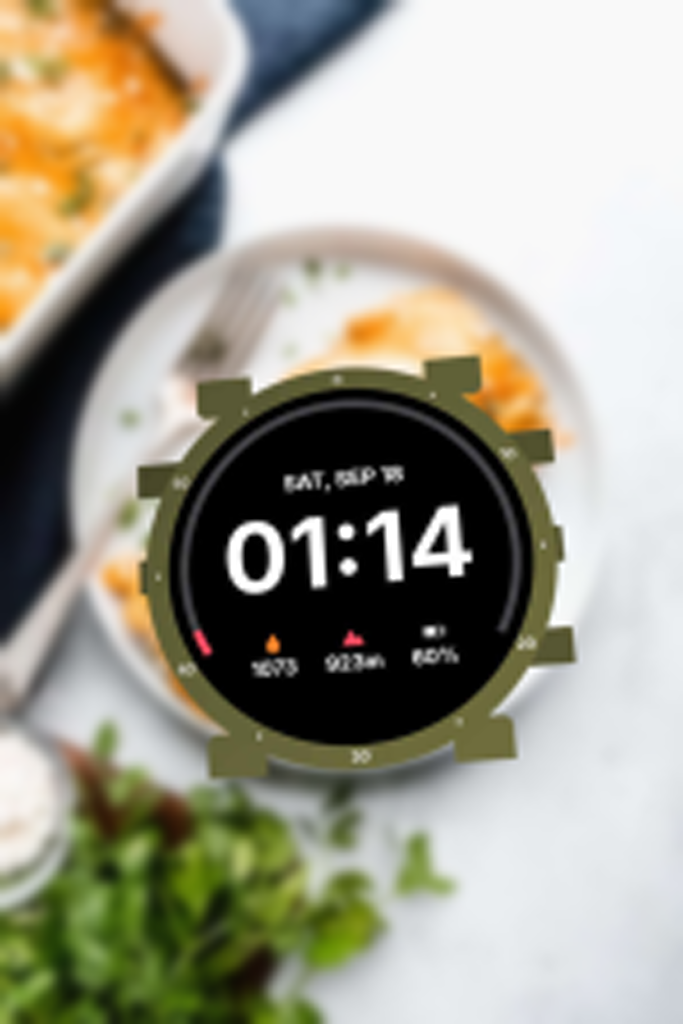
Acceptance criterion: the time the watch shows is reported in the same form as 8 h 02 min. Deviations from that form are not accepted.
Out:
1 h 14 min
